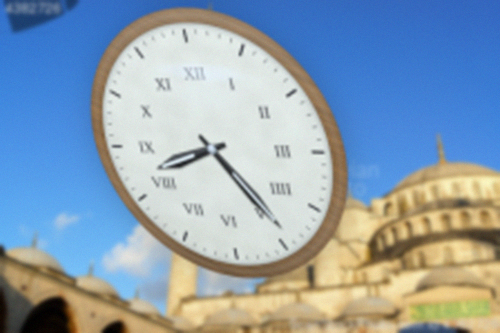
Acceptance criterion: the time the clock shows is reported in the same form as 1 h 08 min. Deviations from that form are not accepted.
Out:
8 h 24 min
